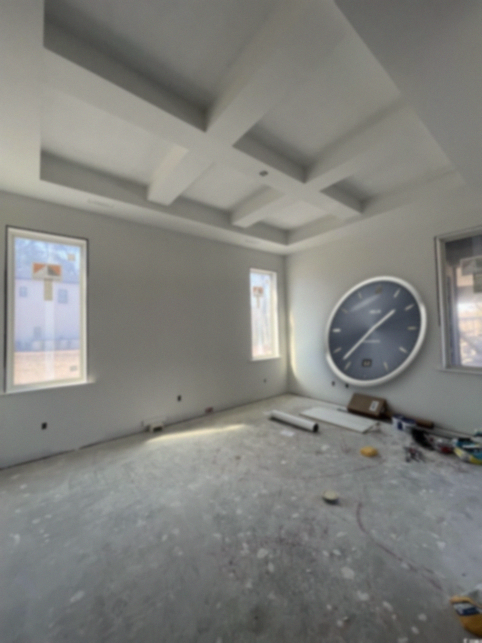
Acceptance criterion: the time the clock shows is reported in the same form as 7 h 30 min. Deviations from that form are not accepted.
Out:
1 h 37 min
